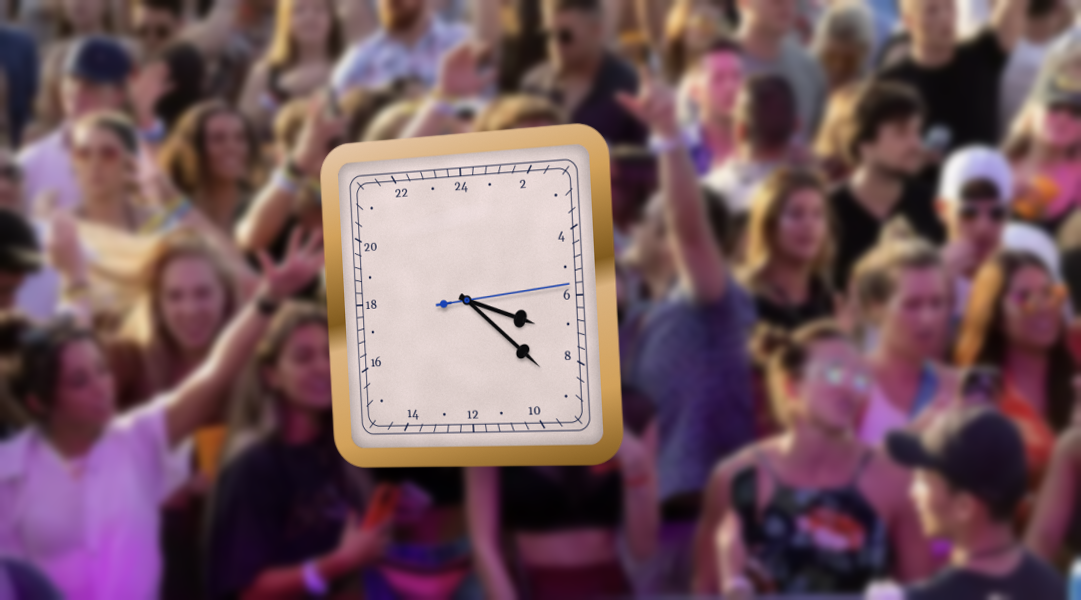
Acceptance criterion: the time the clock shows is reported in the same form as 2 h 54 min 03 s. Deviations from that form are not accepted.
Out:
7 h 22 min 14 s
